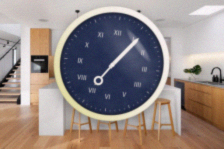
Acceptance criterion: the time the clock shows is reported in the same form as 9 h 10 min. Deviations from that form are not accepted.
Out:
7 h 06 min
